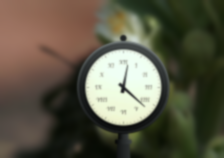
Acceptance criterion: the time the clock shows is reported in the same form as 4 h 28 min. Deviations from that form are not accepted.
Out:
12 h 22 min
